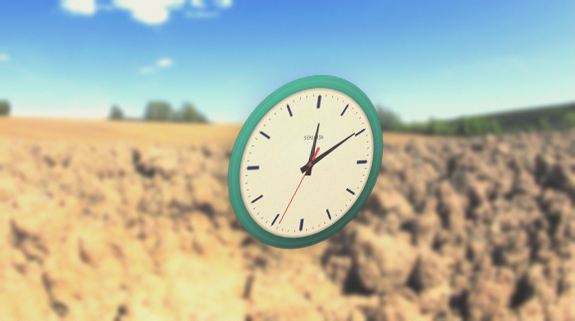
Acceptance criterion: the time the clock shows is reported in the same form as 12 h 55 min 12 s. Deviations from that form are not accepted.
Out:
12 h 09 min 34 s
